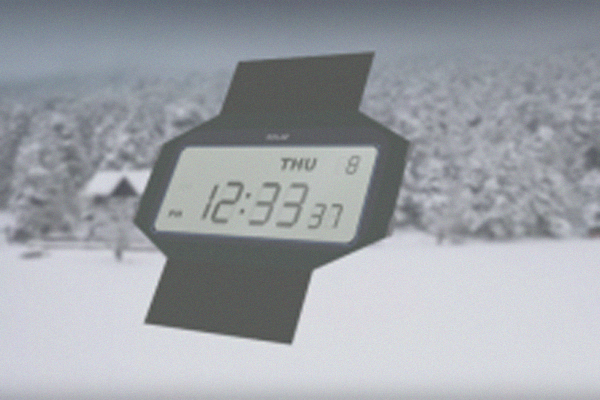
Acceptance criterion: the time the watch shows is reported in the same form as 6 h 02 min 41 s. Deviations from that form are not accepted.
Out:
12 h 33 min 37 s
